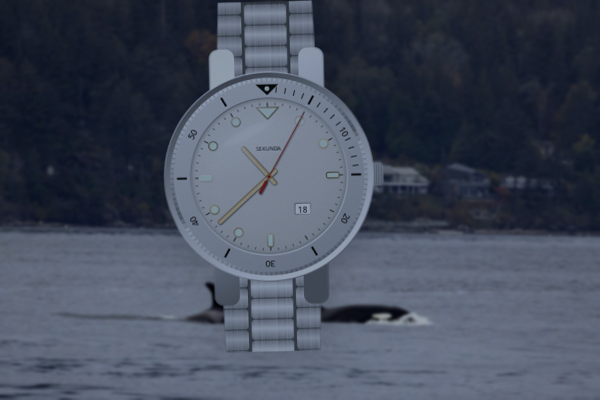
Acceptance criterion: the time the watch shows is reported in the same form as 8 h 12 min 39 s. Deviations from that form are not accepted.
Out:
10 h 38 min 05 s
